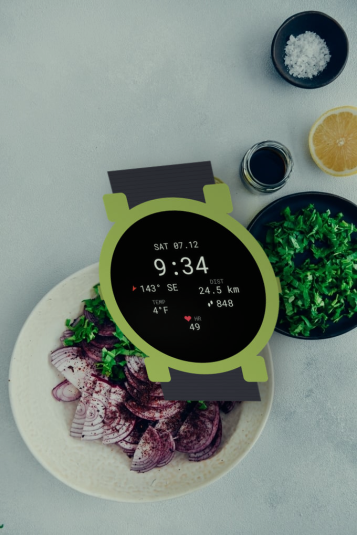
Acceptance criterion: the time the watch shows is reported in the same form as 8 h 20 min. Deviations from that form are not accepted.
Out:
9 h 34 min
